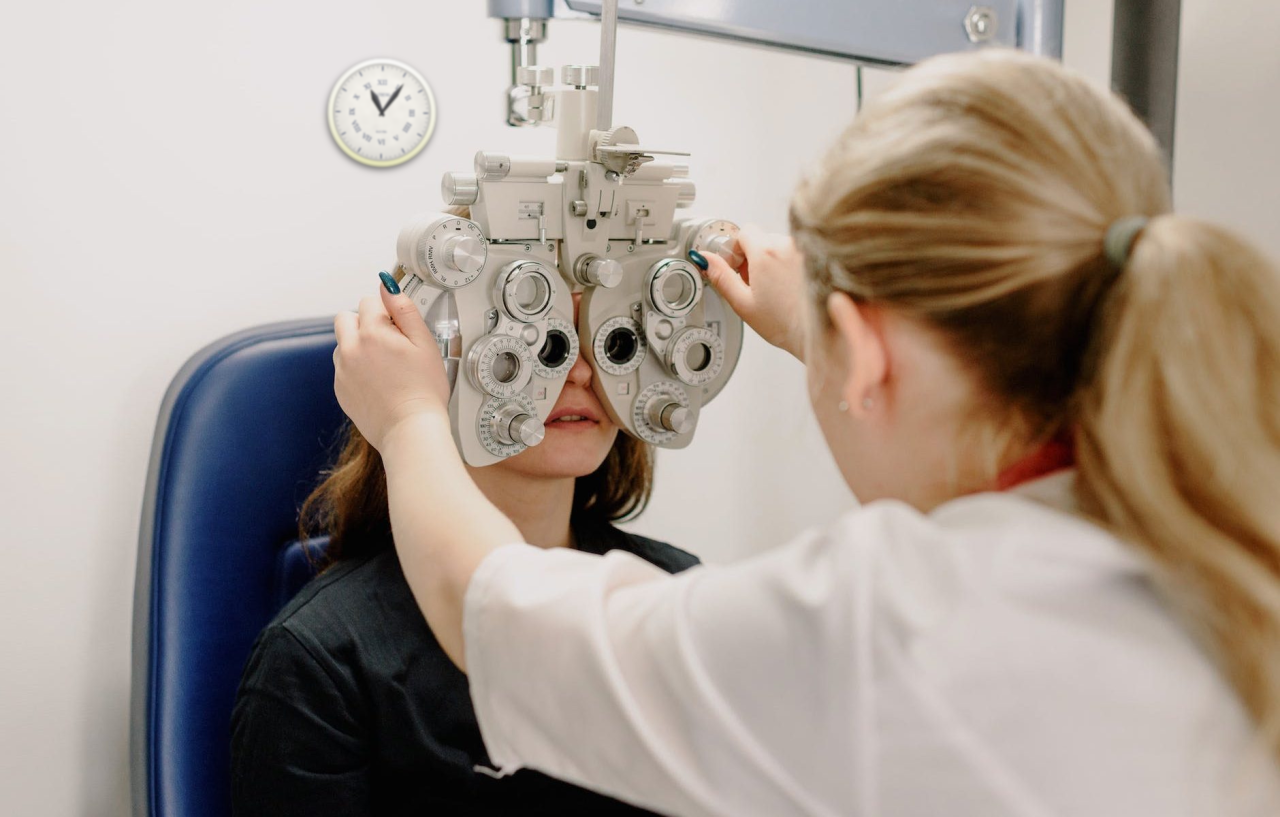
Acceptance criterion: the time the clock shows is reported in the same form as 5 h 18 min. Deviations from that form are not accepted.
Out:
11 h 06 min
